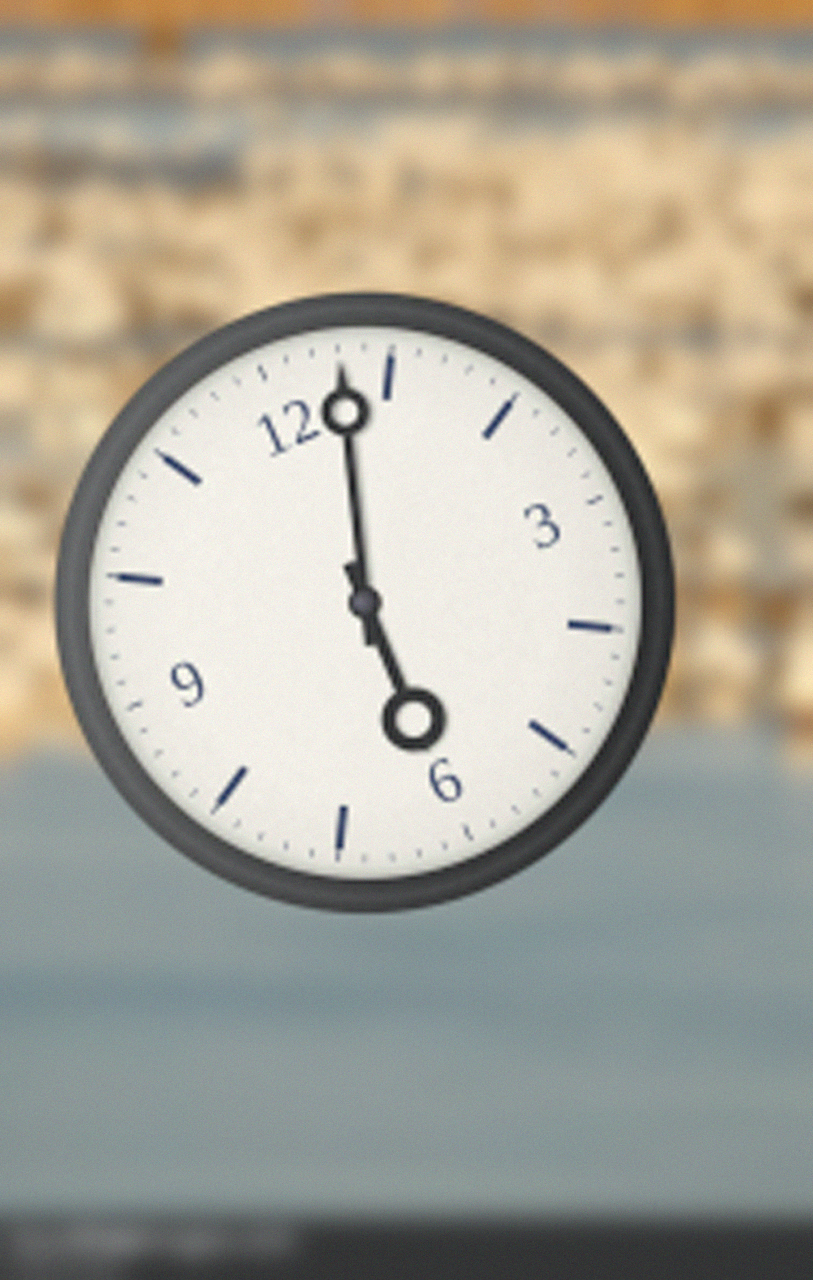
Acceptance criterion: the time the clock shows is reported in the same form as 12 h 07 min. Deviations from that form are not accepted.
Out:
6 h 03 min
